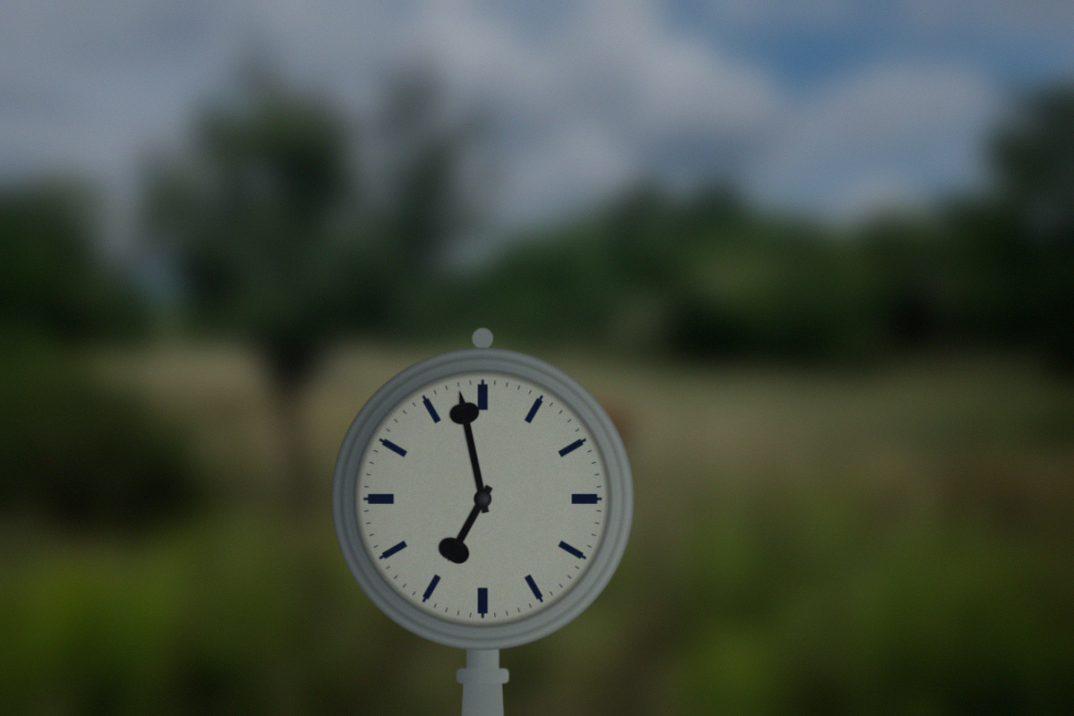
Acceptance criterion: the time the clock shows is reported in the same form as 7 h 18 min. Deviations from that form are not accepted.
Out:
6 h 58 min
